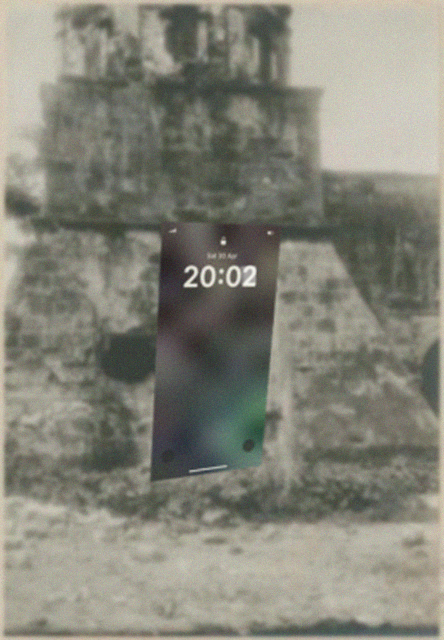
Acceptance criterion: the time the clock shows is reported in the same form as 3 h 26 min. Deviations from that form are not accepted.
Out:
20 h 02 min
